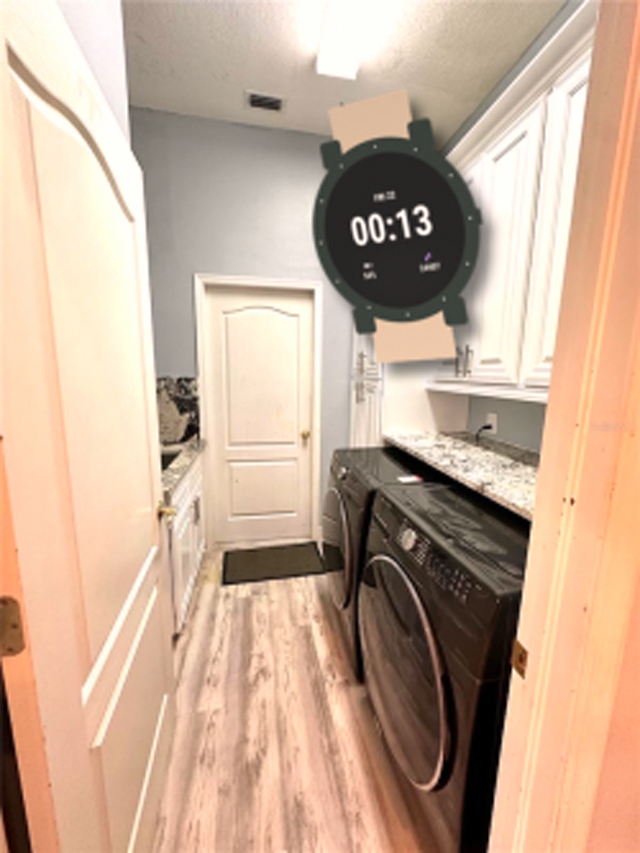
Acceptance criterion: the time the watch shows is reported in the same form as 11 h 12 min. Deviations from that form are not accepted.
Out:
0 h 13 min
